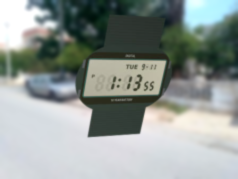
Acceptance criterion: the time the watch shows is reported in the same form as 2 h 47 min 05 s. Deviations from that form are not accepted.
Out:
1 h 13 min 55 s
